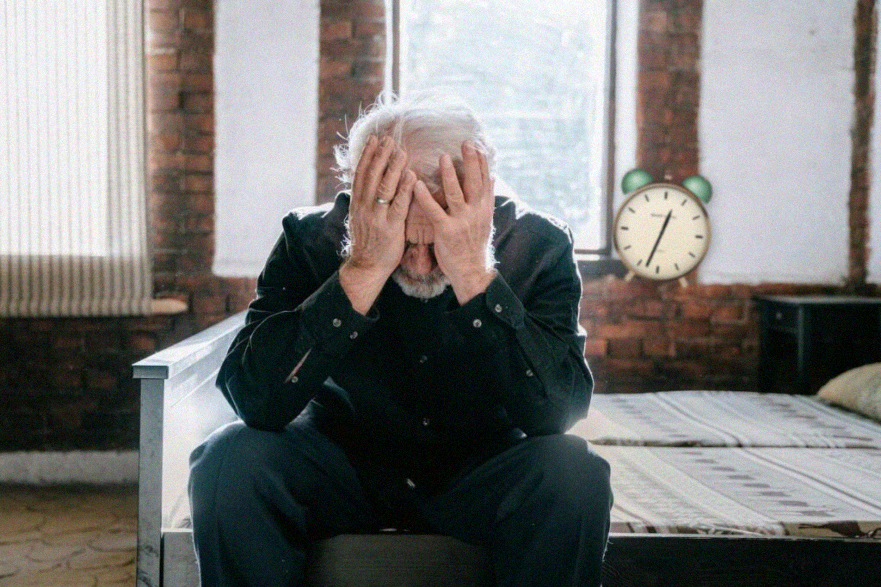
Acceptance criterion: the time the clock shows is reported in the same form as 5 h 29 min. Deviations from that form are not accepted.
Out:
12 h 33 min
